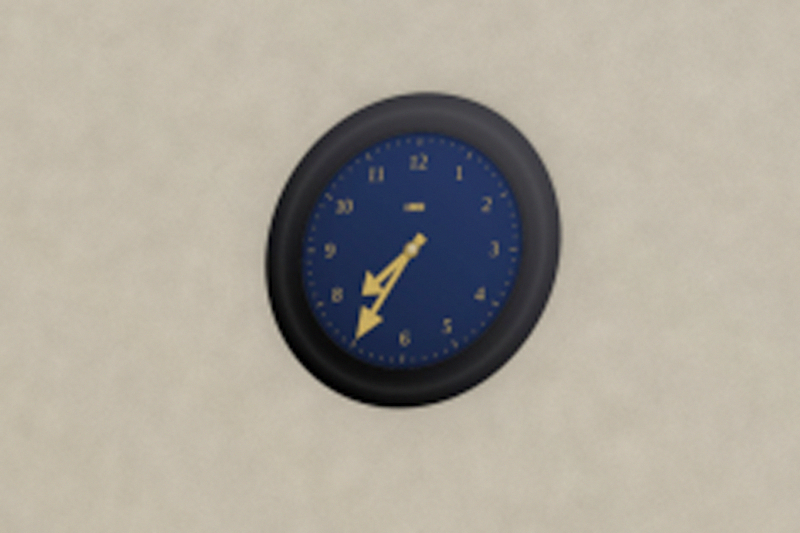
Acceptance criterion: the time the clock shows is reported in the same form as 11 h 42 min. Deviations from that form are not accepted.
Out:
7 h 35 min
